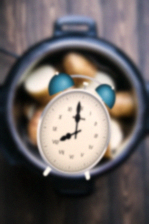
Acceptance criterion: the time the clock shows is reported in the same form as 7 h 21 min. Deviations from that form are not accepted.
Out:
7 h 59 min
